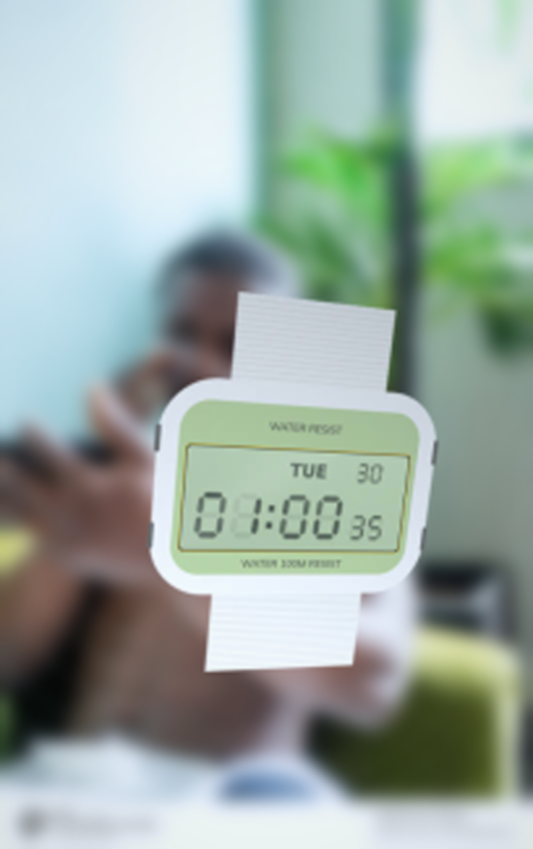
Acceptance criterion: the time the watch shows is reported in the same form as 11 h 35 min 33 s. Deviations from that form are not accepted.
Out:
1 h 00 min 35 s
